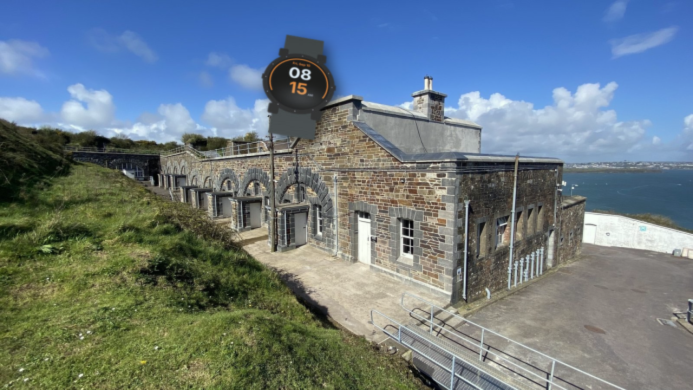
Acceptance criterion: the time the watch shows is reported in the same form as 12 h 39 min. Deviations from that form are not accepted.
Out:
8 h 15 min
